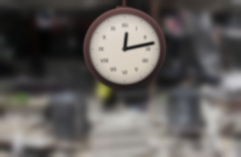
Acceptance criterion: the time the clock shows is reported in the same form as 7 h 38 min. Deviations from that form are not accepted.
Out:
12 h 13 min
